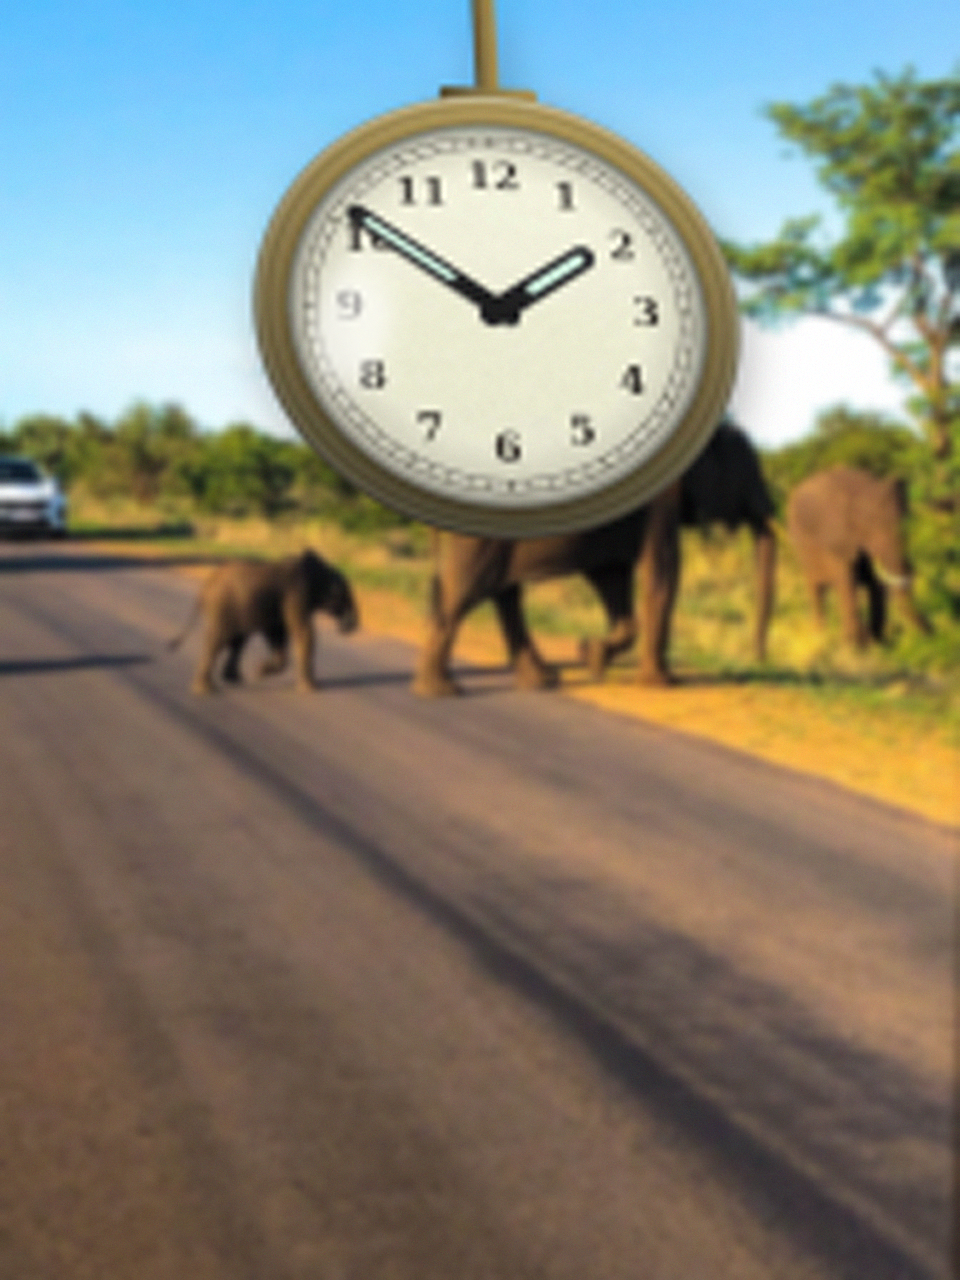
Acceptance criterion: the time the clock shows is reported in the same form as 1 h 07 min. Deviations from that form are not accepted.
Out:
1 h 51 min
